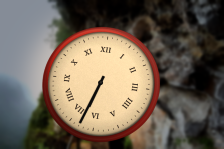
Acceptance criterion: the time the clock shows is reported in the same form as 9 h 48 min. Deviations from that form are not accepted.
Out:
6 h 33 min
